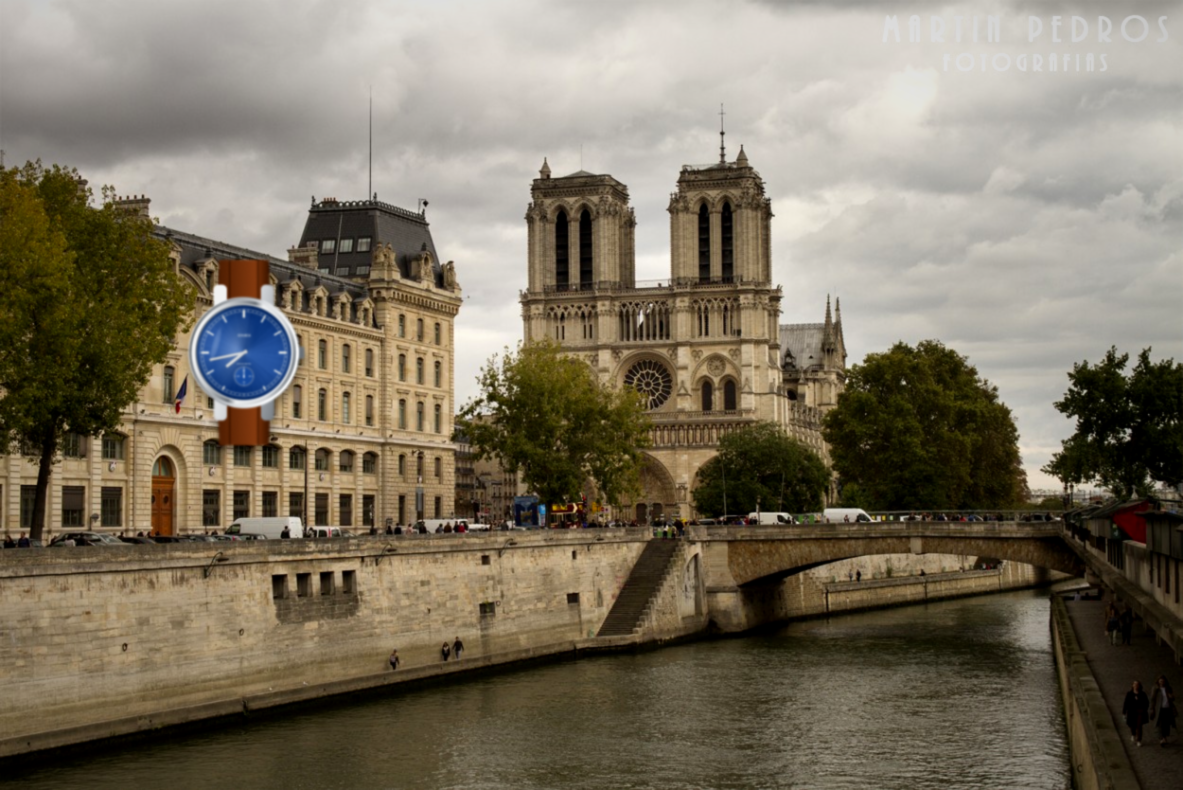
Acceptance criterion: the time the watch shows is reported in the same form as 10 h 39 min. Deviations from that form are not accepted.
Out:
7 h 43 min
